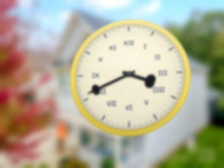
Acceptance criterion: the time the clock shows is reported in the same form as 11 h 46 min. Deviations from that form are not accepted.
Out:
3 h 41 min
